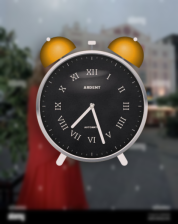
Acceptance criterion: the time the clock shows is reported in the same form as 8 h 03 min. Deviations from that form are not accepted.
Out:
7 h 27 min
